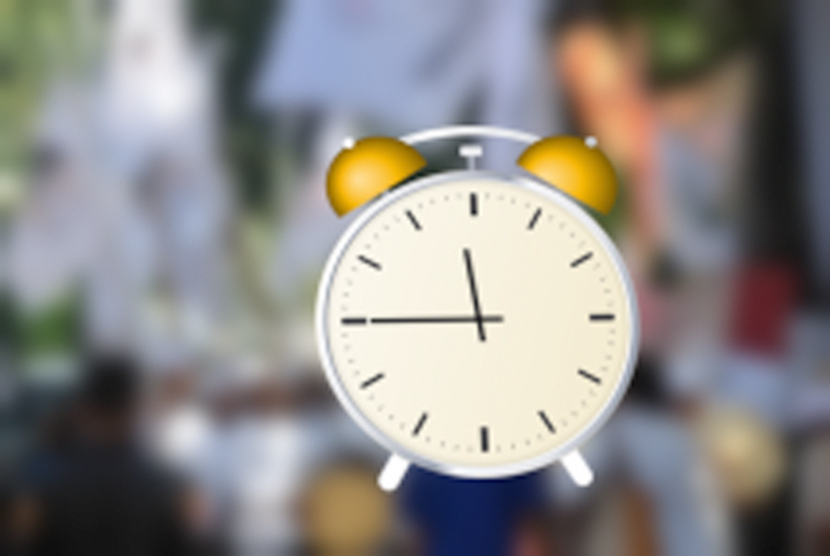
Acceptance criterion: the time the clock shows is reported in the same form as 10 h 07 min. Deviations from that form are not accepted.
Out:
11 h 45 min
